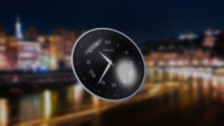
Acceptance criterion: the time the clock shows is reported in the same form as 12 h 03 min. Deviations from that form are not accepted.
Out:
10 h 36 min
